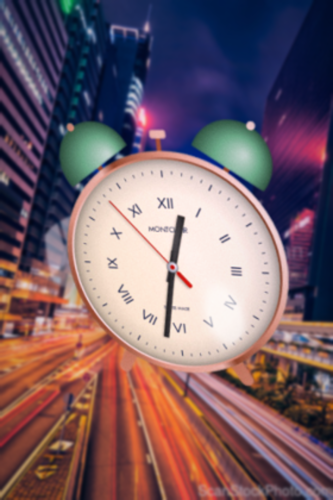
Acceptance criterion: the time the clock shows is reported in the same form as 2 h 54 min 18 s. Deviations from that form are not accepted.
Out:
12 h 31 min 53 s
